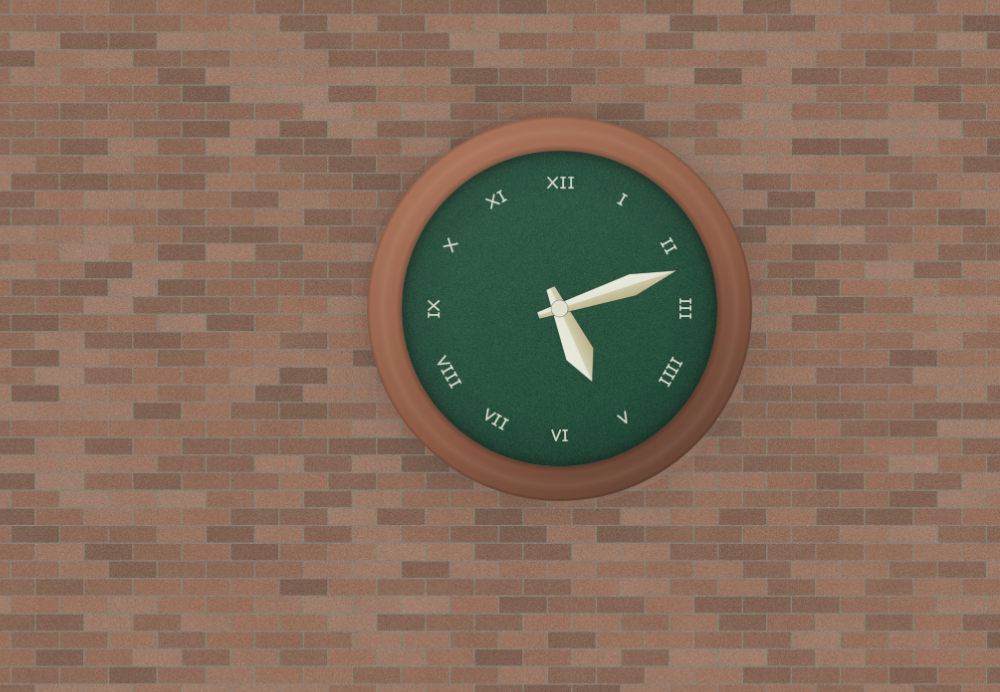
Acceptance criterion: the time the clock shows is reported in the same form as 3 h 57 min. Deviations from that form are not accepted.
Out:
5 h 12 min
